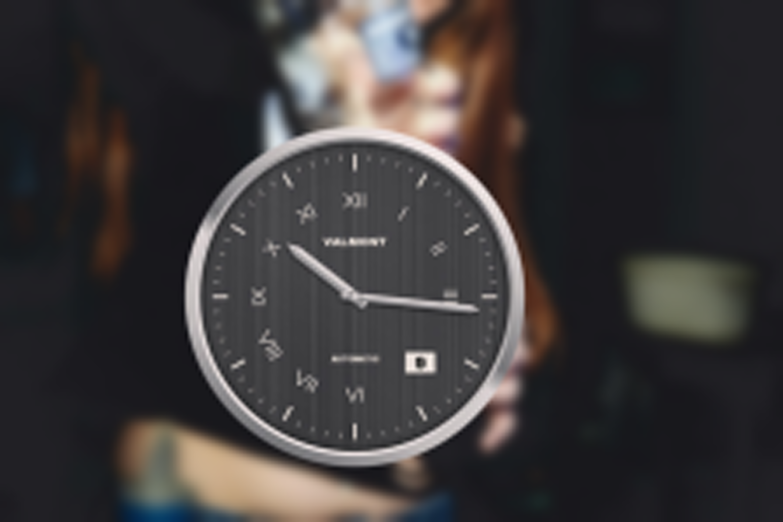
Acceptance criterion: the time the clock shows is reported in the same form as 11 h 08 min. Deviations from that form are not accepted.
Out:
10 h 16 min
